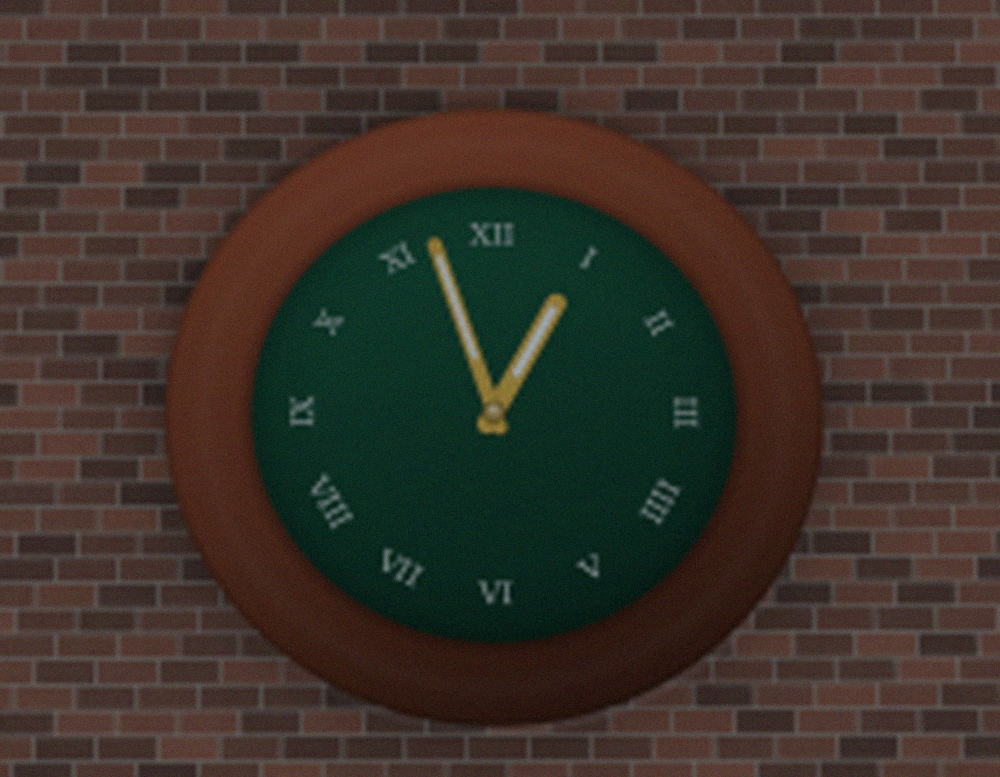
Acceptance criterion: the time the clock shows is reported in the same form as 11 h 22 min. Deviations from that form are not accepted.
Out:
12 h 57 min
